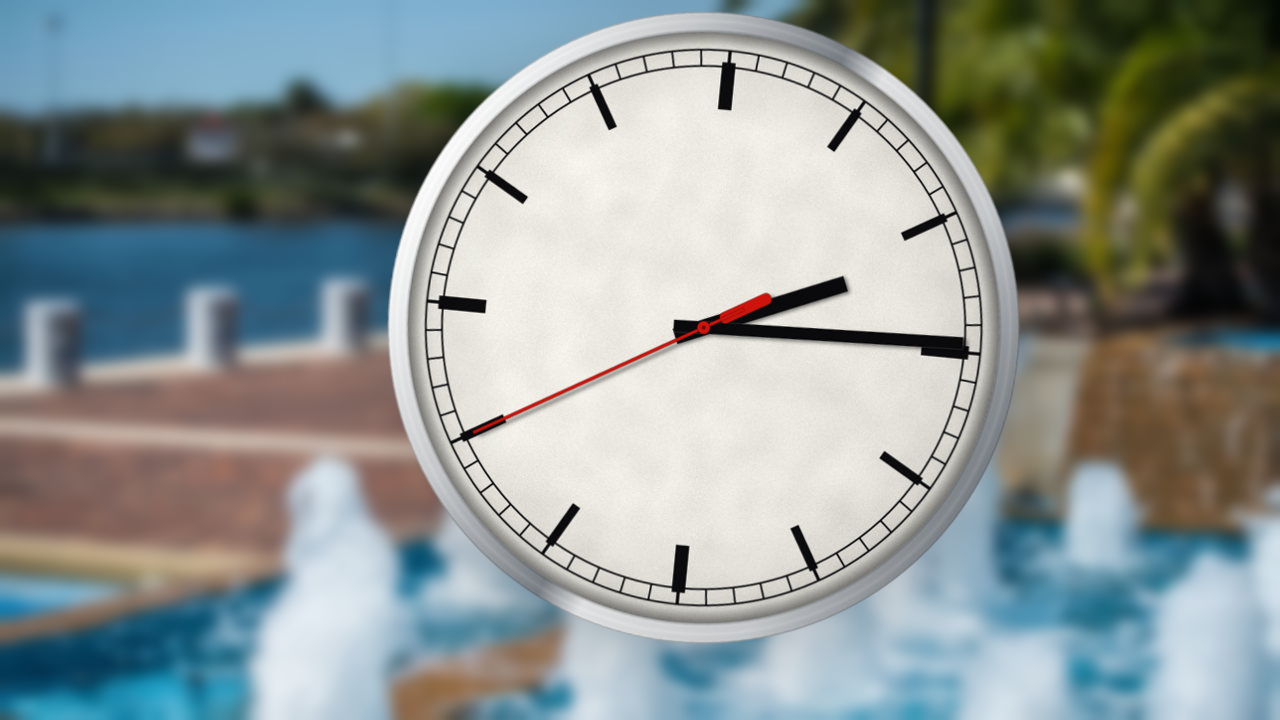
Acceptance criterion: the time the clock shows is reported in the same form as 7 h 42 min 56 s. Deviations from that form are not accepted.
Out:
2 h 14 min 40 s
